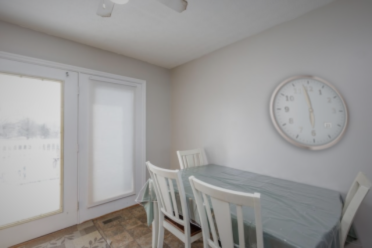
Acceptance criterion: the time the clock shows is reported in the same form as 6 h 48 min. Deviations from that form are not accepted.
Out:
5 h 58 min
